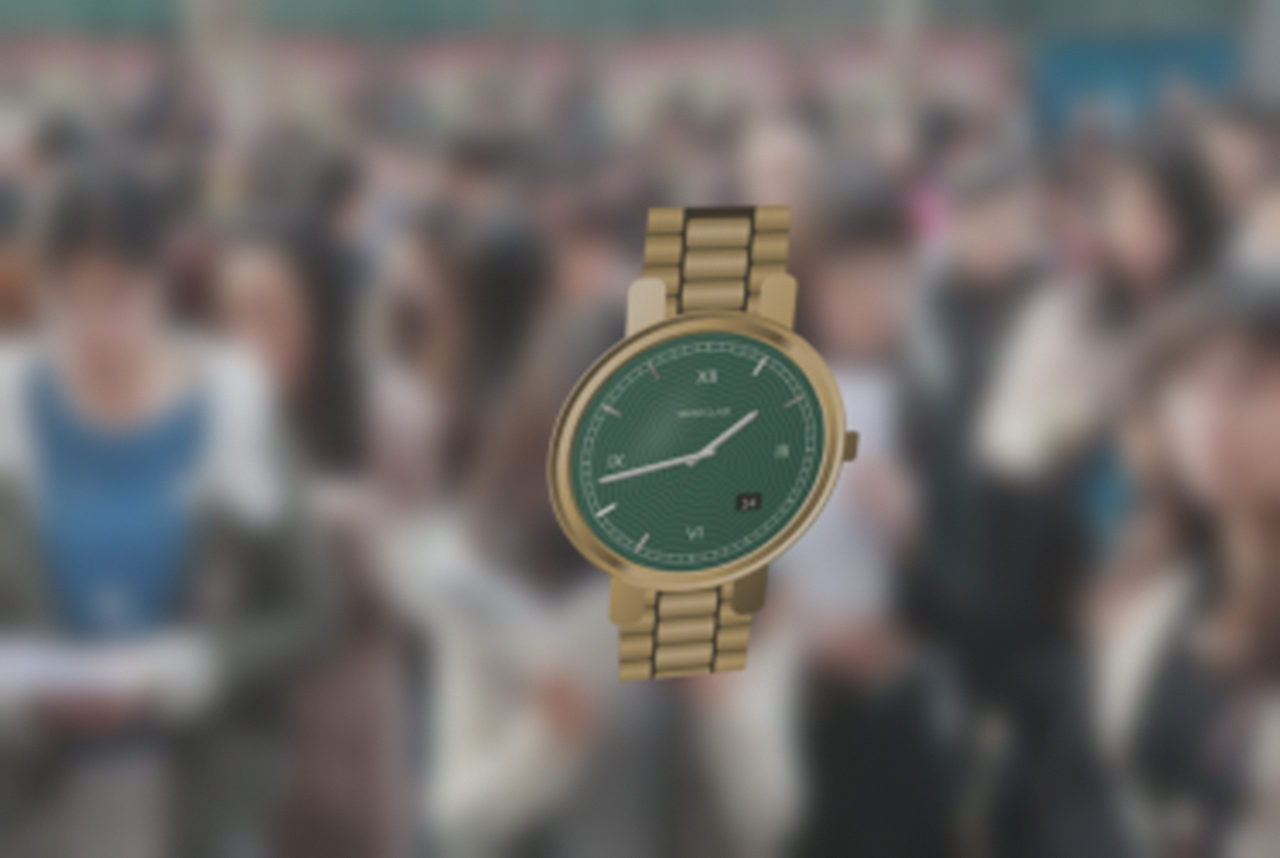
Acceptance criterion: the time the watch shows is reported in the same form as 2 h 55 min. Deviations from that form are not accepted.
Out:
1 h 43 min
